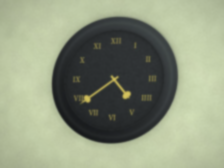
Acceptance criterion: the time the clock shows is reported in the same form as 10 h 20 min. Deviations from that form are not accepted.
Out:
4 h 39 min
